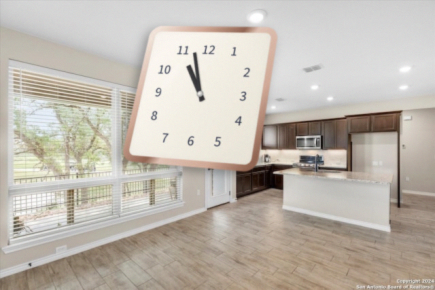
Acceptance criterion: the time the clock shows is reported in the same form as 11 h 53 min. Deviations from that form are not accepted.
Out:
10 h 57 min
